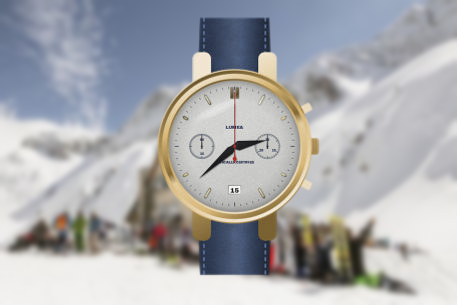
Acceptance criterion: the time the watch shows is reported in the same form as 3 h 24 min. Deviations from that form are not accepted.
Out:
2 h 38 min
